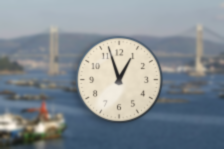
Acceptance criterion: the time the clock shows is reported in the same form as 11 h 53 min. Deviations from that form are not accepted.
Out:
12 h 57 min
